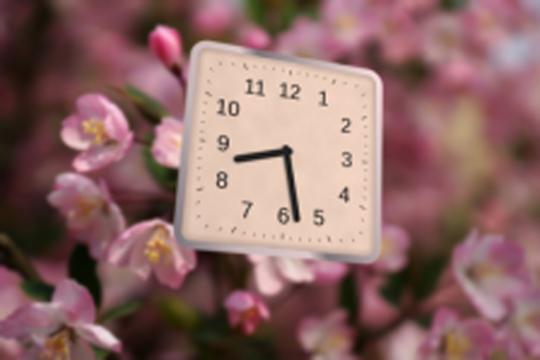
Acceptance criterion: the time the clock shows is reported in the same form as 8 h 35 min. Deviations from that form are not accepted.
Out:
8 h 28 min
